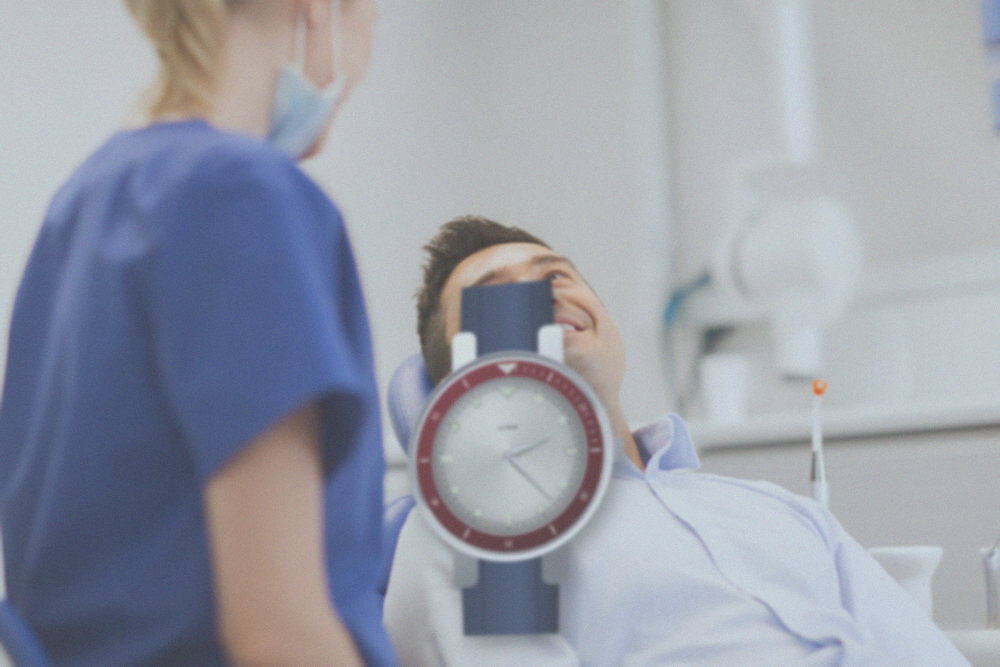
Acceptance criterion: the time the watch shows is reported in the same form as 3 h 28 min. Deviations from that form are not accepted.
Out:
2 h 23 min
